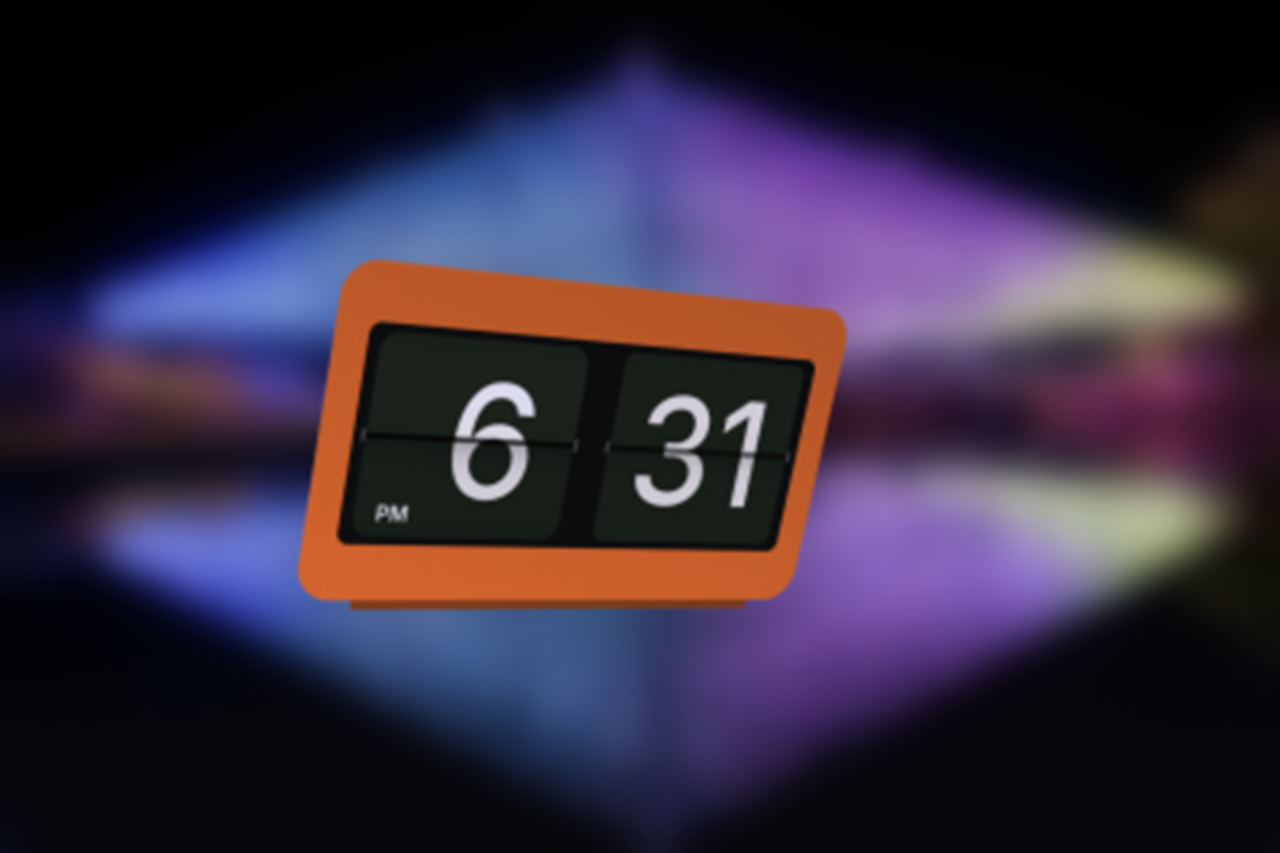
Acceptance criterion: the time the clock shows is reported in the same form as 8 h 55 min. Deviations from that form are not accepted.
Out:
6 h 31 min
